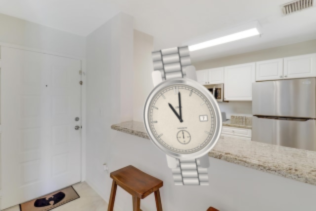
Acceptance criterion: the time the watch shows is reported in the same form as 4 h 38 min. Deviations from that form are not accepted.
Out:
11 h 01 min
